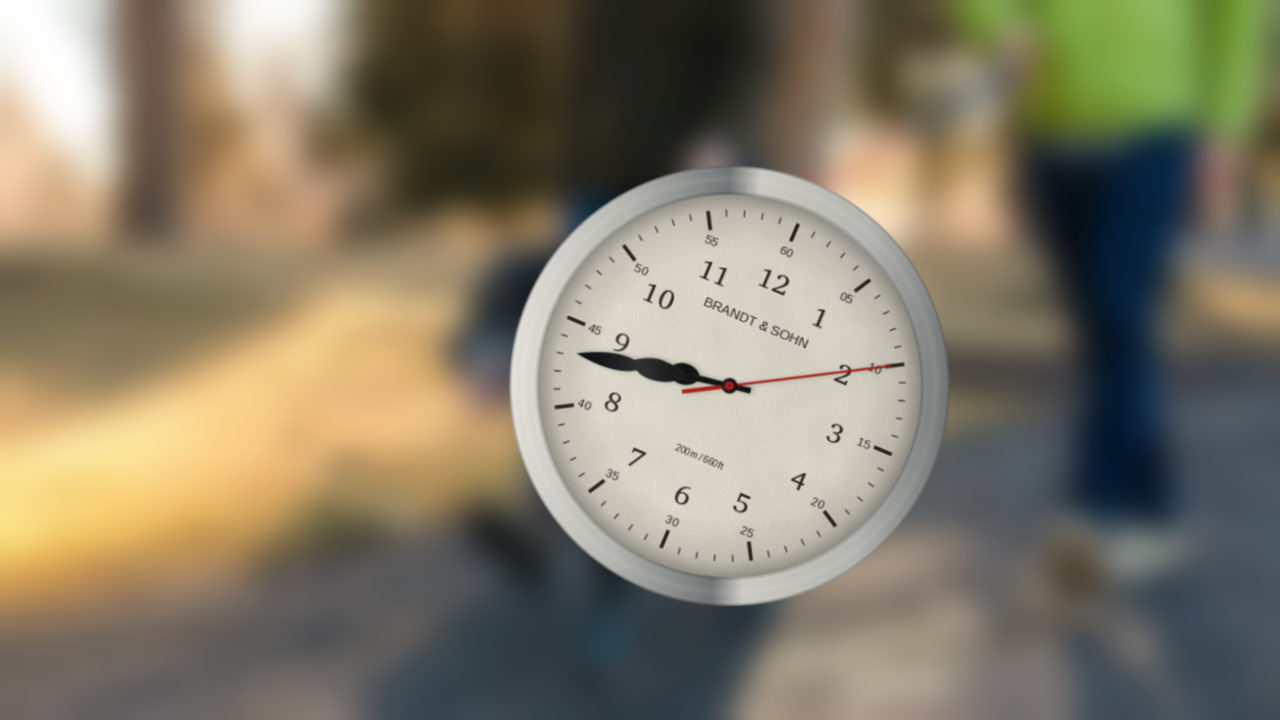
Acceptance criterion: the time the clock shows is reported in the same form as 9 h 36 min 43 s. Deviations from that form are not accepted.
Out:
8 h 43 min 10 s
